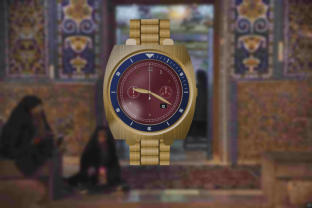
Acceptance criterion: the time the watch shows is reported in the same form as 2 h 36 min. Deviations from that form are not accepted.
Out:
9 h 20 min
